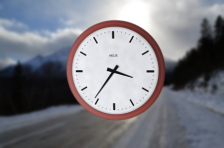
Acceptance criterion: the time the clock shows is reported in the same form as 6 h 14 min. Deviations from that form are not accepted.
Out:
3 h 36 min
